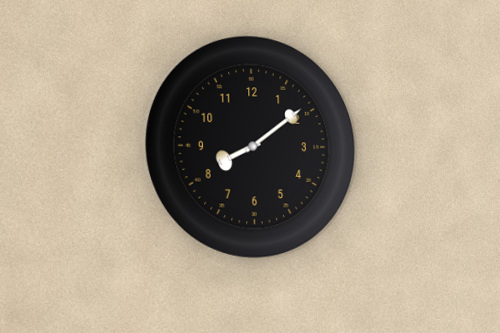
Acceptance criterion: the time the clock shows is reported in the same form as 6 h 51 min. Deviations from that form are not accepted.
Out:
8 h 09 min
